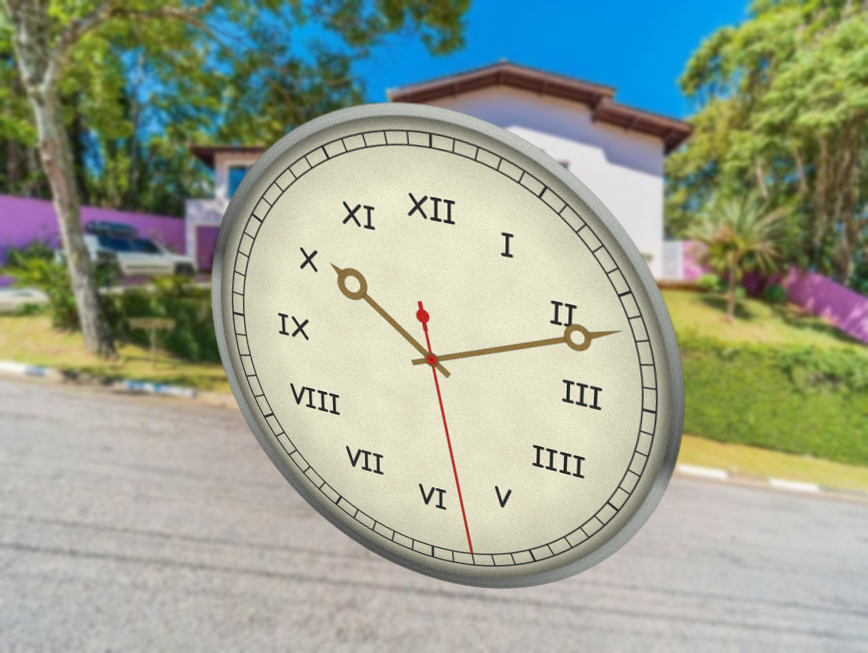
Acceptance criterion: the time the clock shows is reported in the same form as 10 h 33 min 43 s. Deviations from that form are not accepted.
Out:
10 h 11 min 28 s
